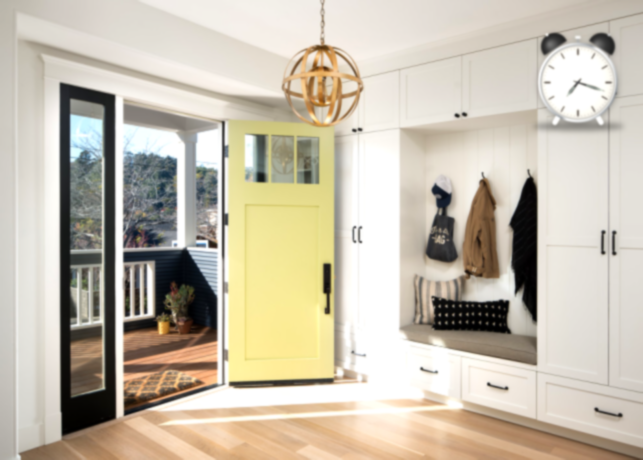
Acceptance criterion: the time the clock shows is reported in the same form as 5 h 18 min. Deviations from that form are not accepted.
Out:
7 h 18 min
